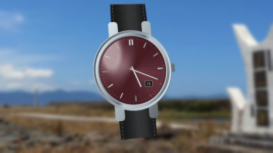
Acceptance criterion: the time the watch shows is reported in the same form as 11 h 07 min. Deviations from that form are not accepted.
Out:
5 h 19 min
